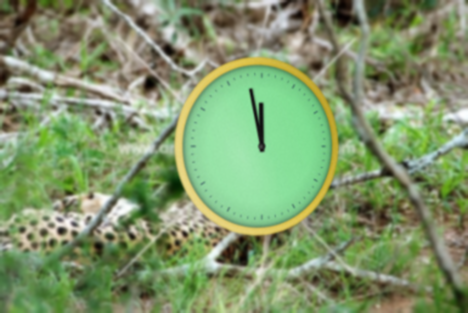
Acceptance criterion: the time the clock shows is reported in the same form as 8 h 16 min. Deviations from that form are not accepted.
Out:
11 h 58 min
